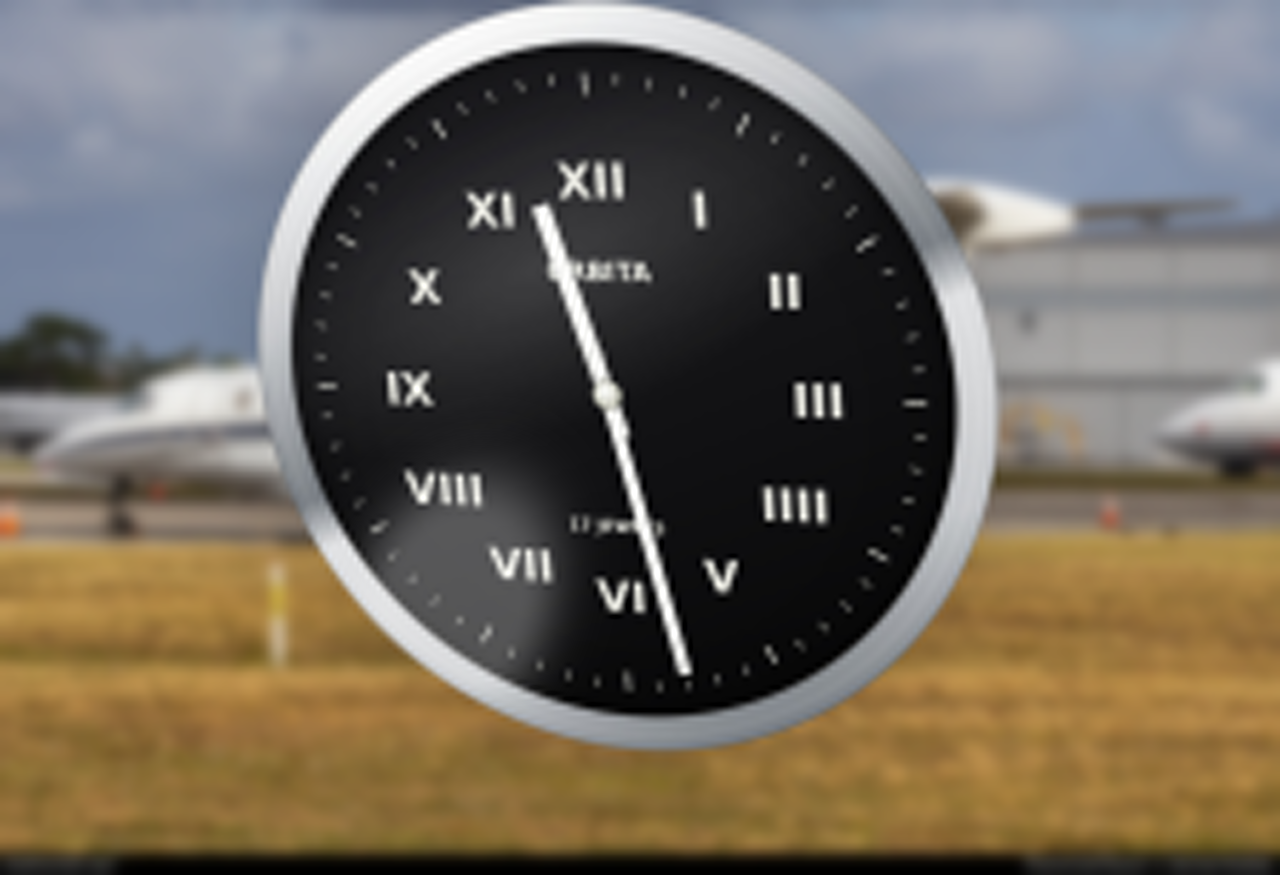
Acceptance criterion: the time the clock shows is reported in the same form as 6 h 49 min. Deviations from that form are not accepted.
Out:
11 h 28 min
